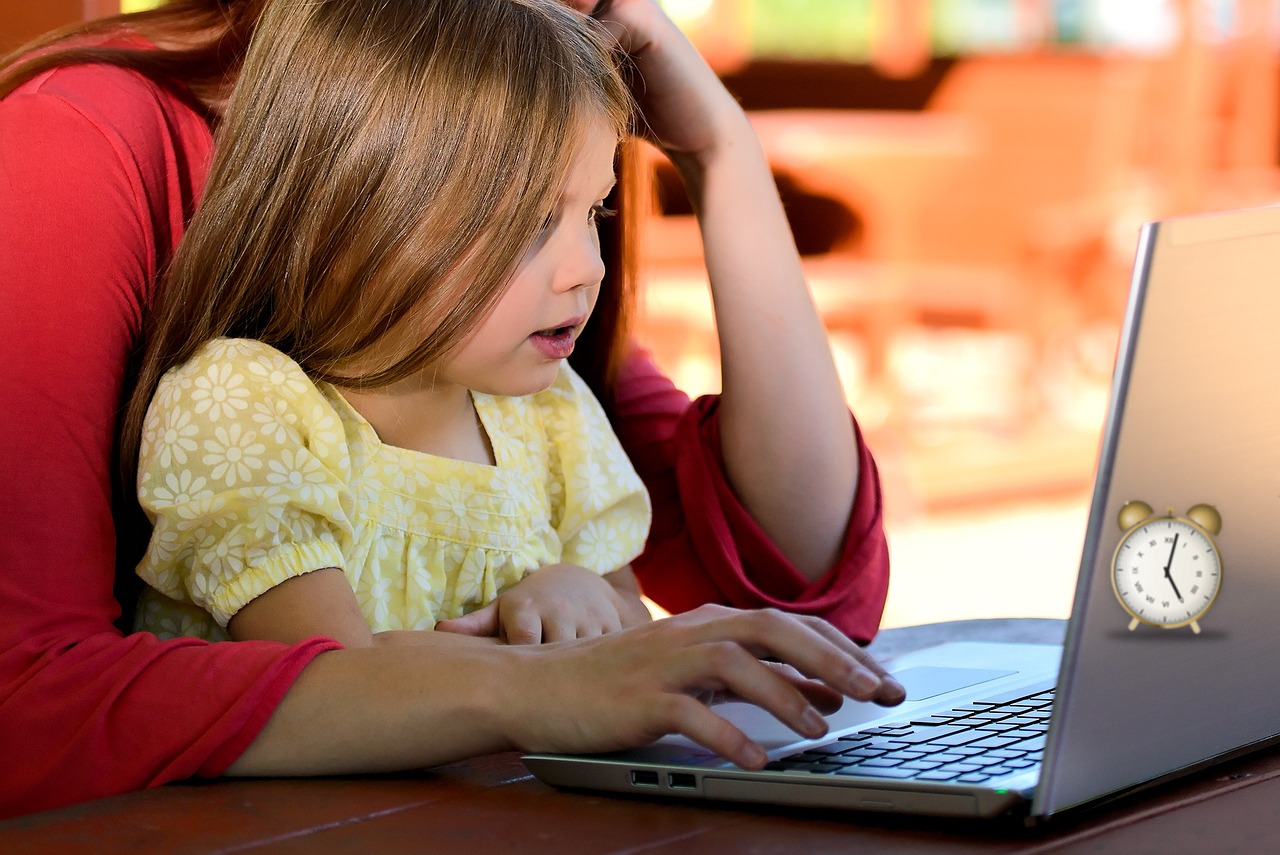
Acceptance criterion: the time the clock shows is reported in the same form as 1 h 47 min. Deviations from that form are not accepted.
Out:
5 h 02 min
